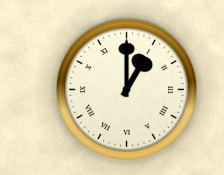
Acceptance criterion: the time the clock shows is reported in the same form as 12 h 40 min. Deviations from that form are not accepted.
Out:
1 h 00 min
